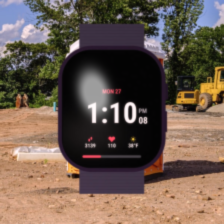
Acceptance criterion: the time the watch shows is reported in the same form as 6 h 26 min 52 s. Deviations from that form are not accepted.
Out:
1 h 10 min 08 s
